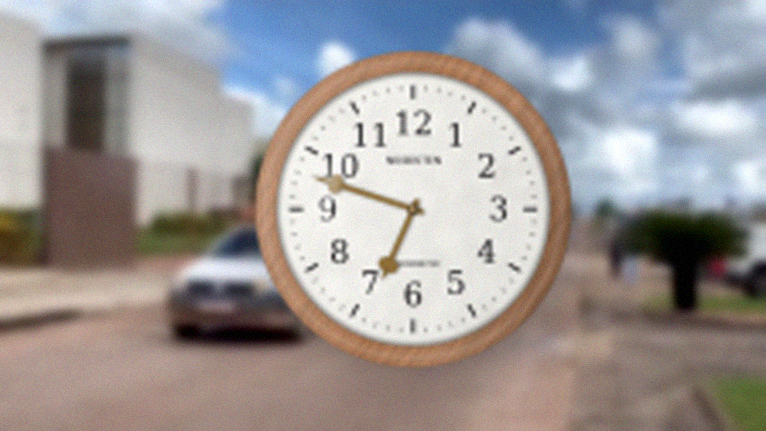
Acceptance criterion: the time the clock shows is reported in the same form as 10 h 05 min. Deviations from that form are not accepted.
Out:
6 h 48 min
